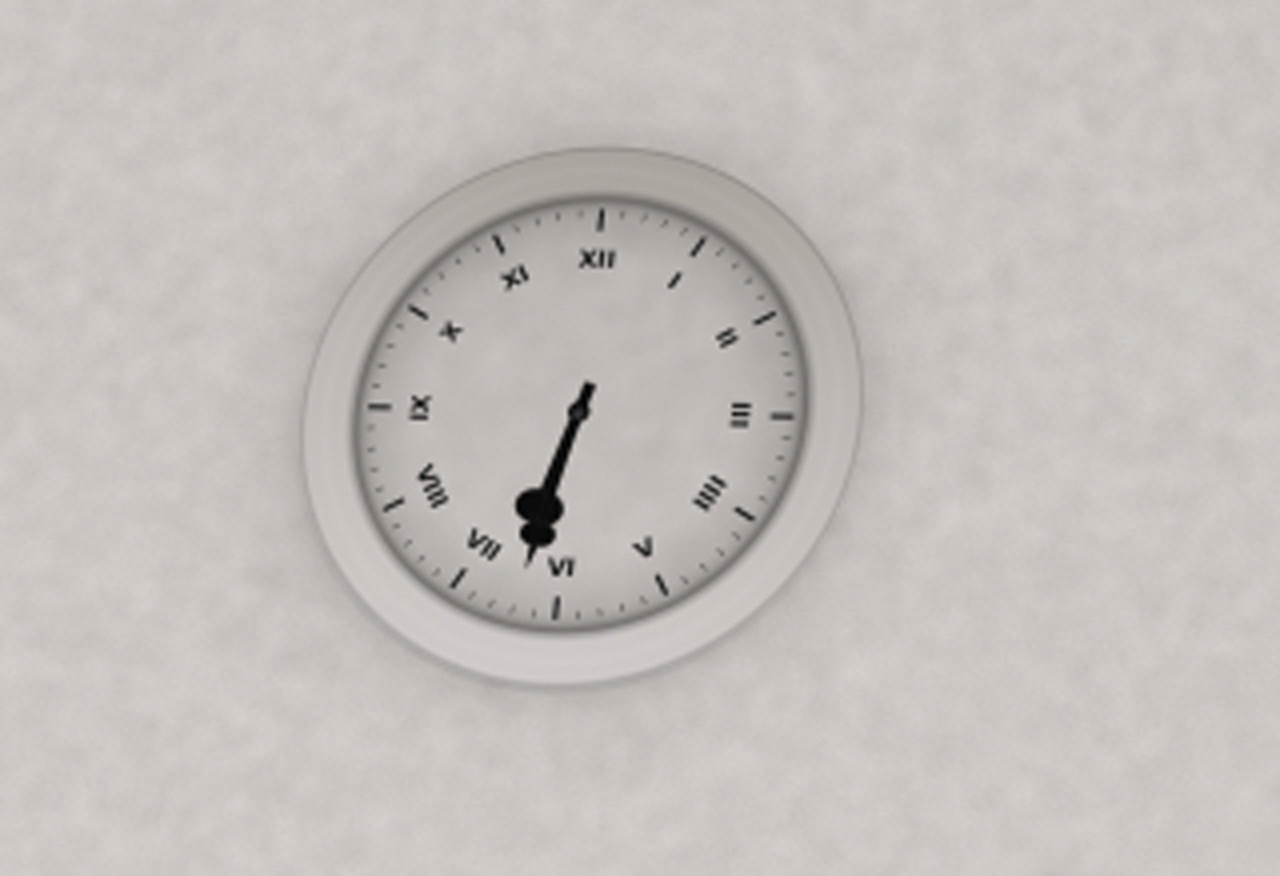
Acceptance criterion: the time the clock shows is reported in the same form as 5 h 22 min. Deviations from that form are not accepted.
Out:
6 h 32 min
